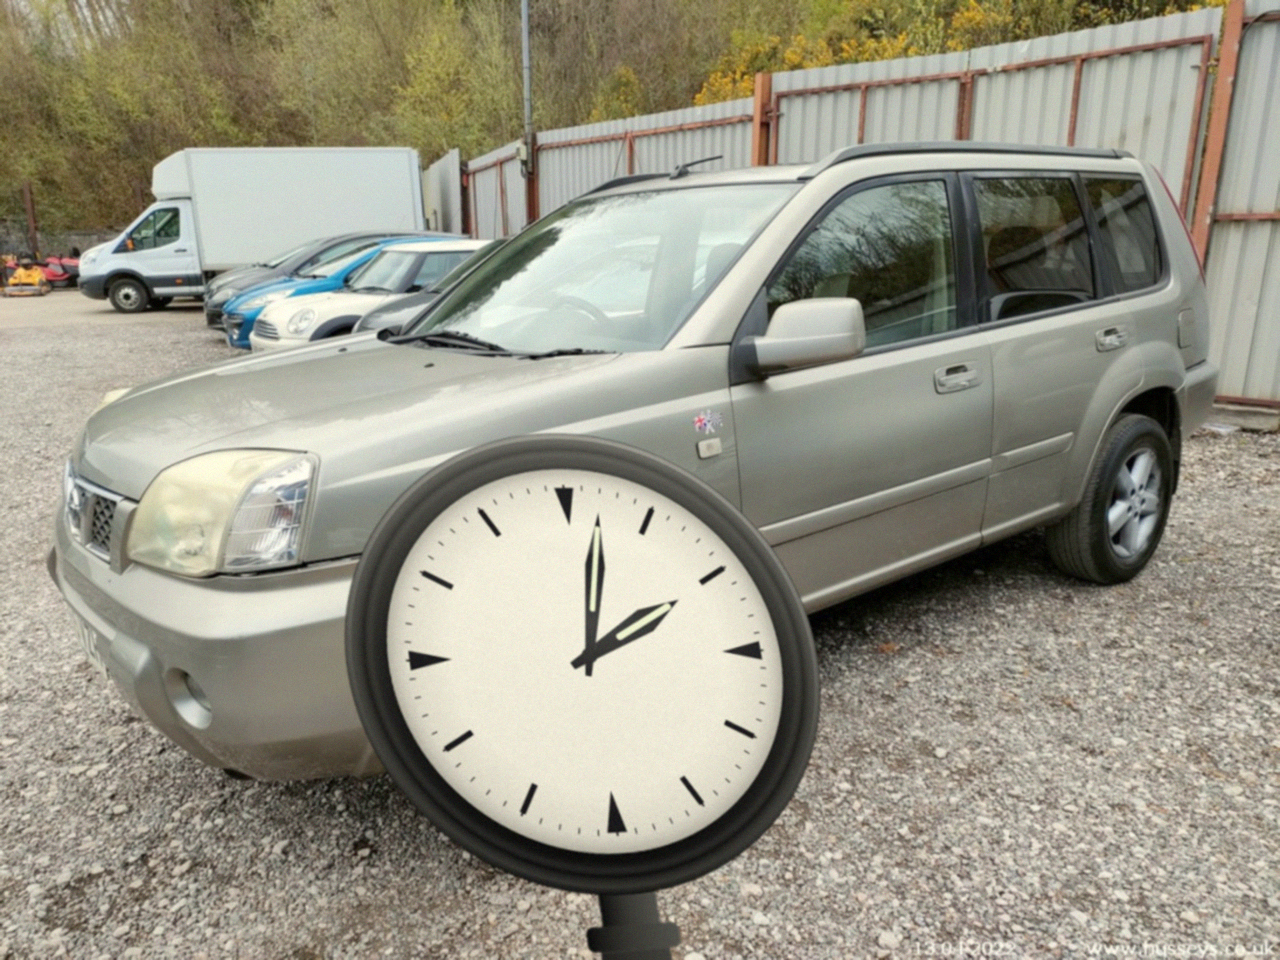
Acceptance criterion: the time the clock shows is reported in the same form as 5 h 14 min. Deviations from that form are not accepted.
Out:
2 h 02 min
